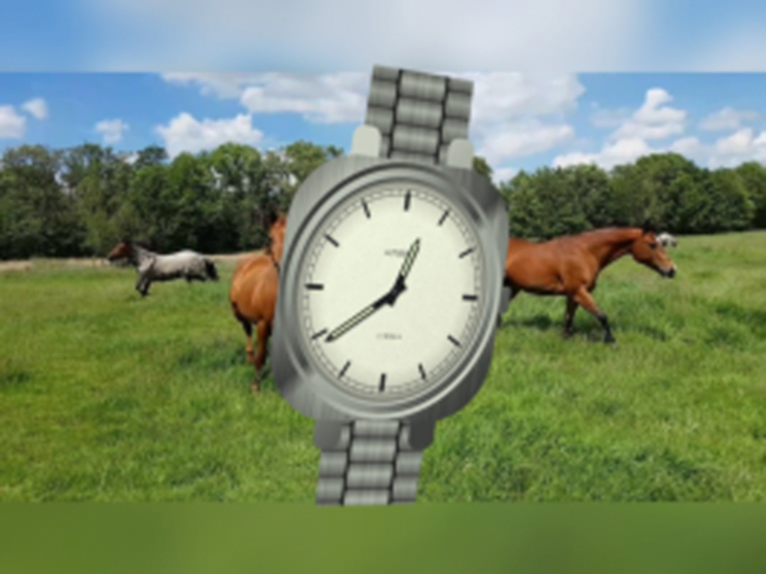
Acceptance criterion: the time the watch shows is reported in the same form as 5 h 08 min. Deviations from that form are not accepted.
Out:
12 h 39 min
